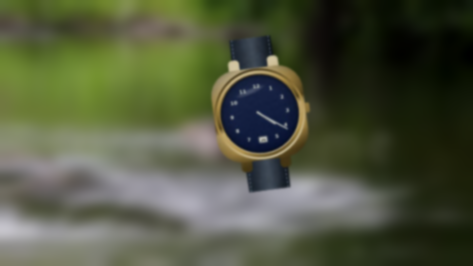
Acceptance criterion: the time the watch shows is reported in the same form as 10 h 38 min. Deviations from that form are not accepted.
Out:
4 h 21 min
